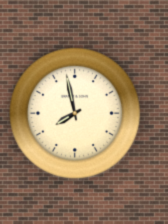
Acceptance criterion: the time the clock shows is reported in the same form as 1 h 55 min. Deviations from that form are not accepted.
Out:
7 h 58 min
